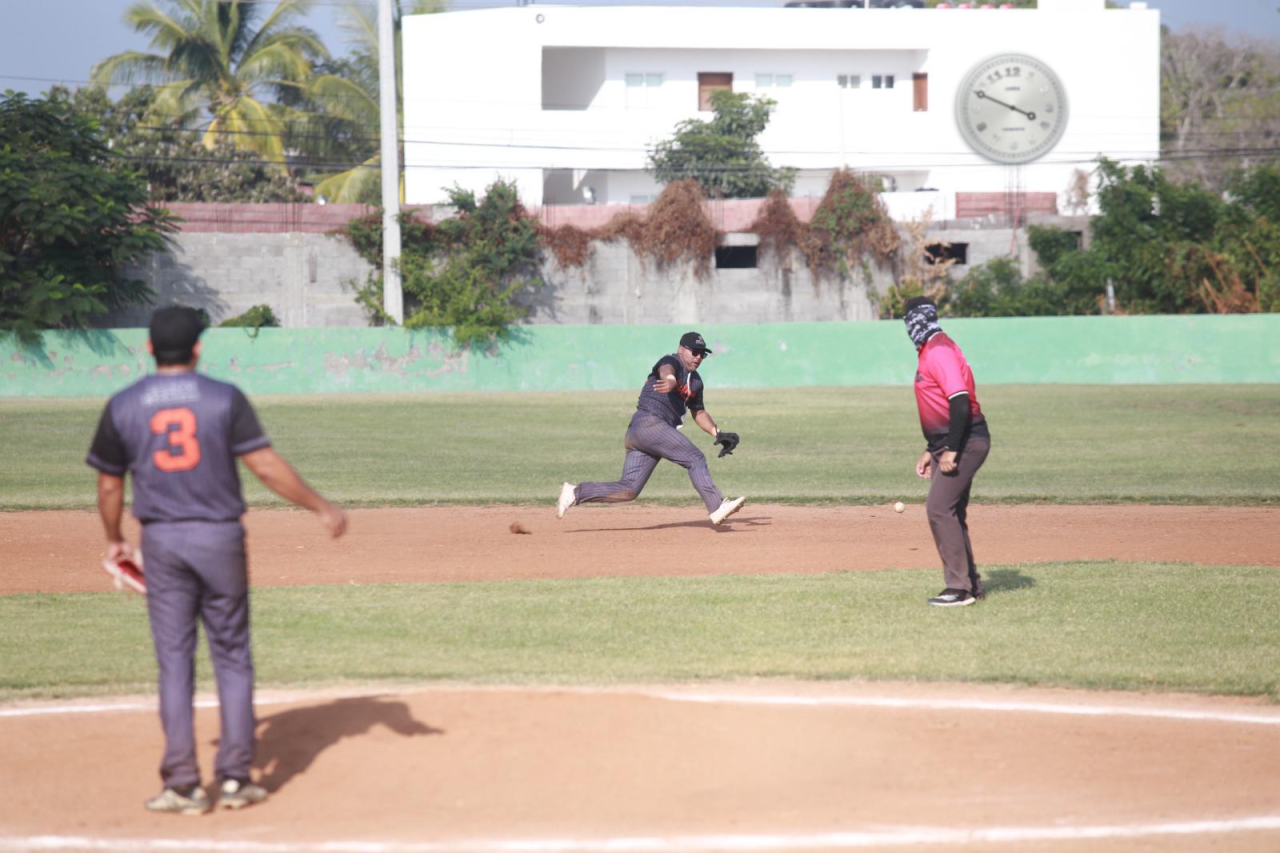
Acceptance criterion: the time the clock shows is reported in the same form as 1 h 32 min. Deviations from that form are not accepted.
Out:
3 h 49 min
